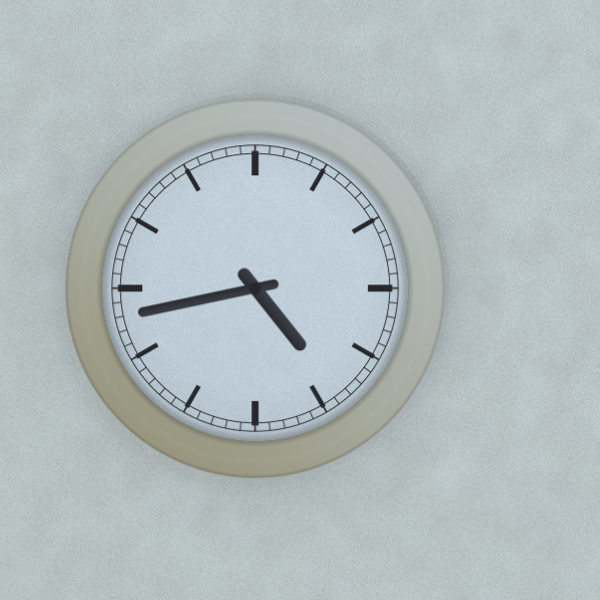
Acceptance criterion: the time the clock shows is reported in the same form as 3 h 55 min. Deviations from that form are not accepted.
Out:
4 h 43 min
